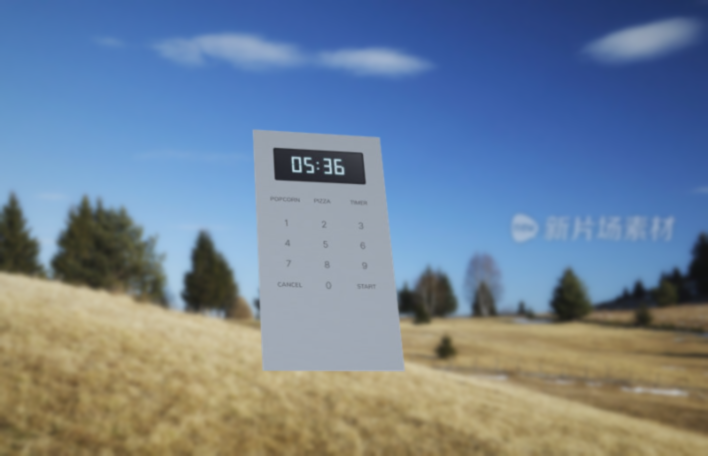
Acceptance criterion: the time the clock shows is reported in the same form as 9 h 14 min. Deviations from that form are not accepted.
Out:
5 h 36 min
